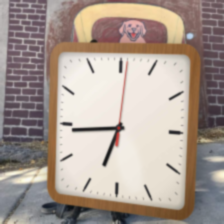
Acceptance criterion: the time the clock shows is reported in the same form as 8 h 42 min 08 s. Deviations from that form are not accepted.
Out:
6 h 44 min 01 s
